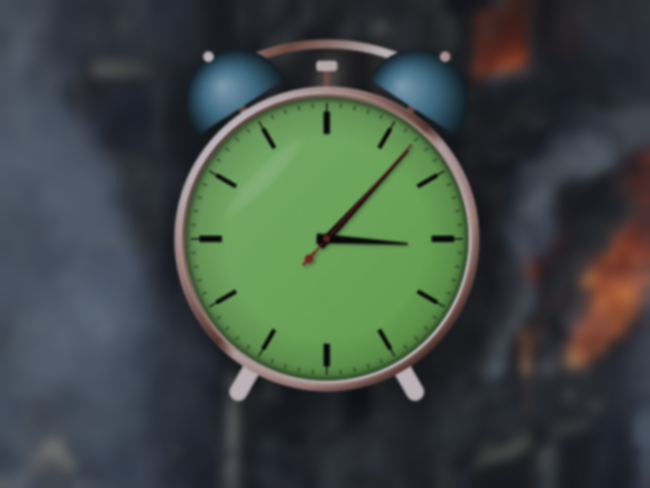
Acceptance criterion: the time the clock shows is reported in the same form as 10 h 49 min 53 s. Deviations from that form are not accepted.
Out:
3 h 07 min 07 s
